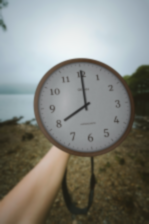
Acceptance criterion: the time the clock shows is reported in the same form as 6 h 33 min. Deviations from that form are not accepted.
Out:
8 h 00 min
